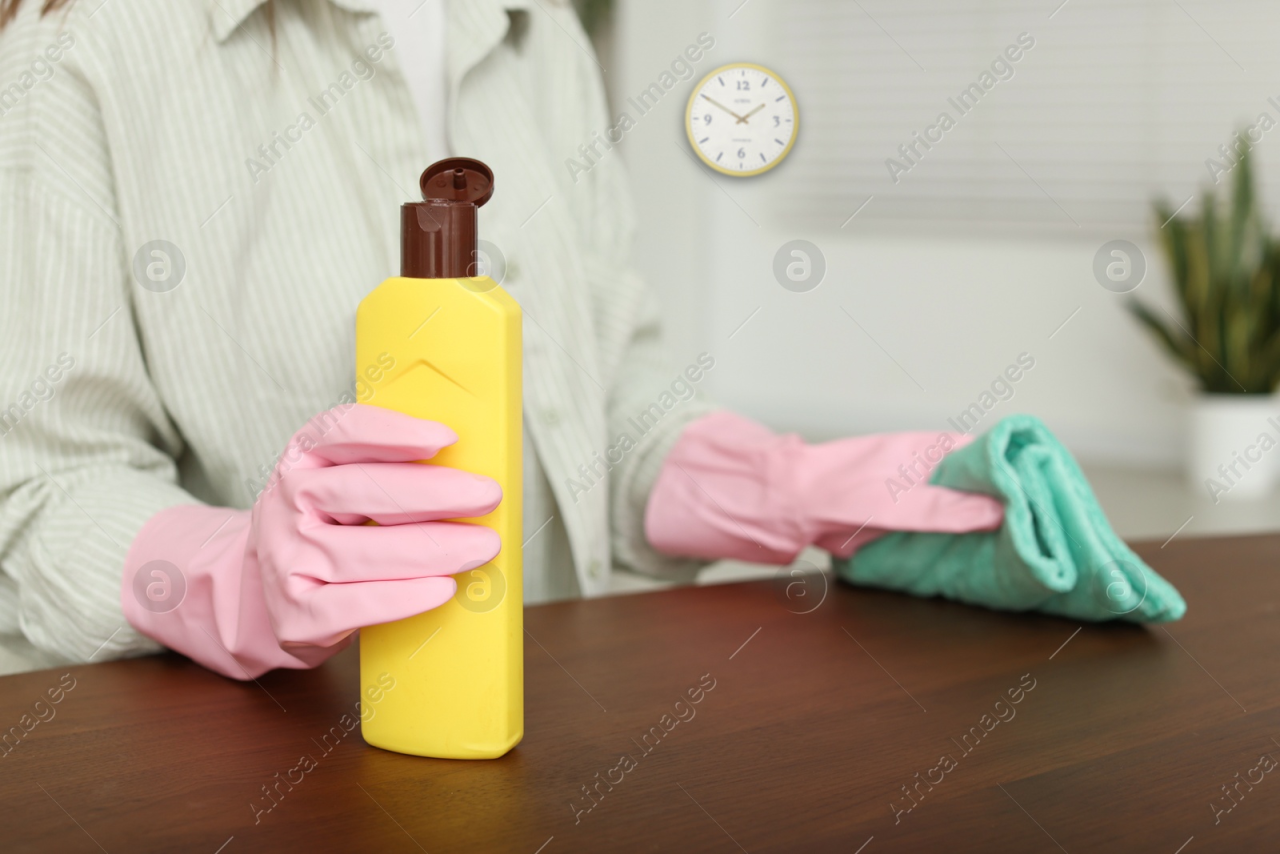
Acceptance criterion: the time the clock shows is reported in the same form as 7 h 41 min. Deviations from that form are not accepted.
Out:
1 h 50 min
